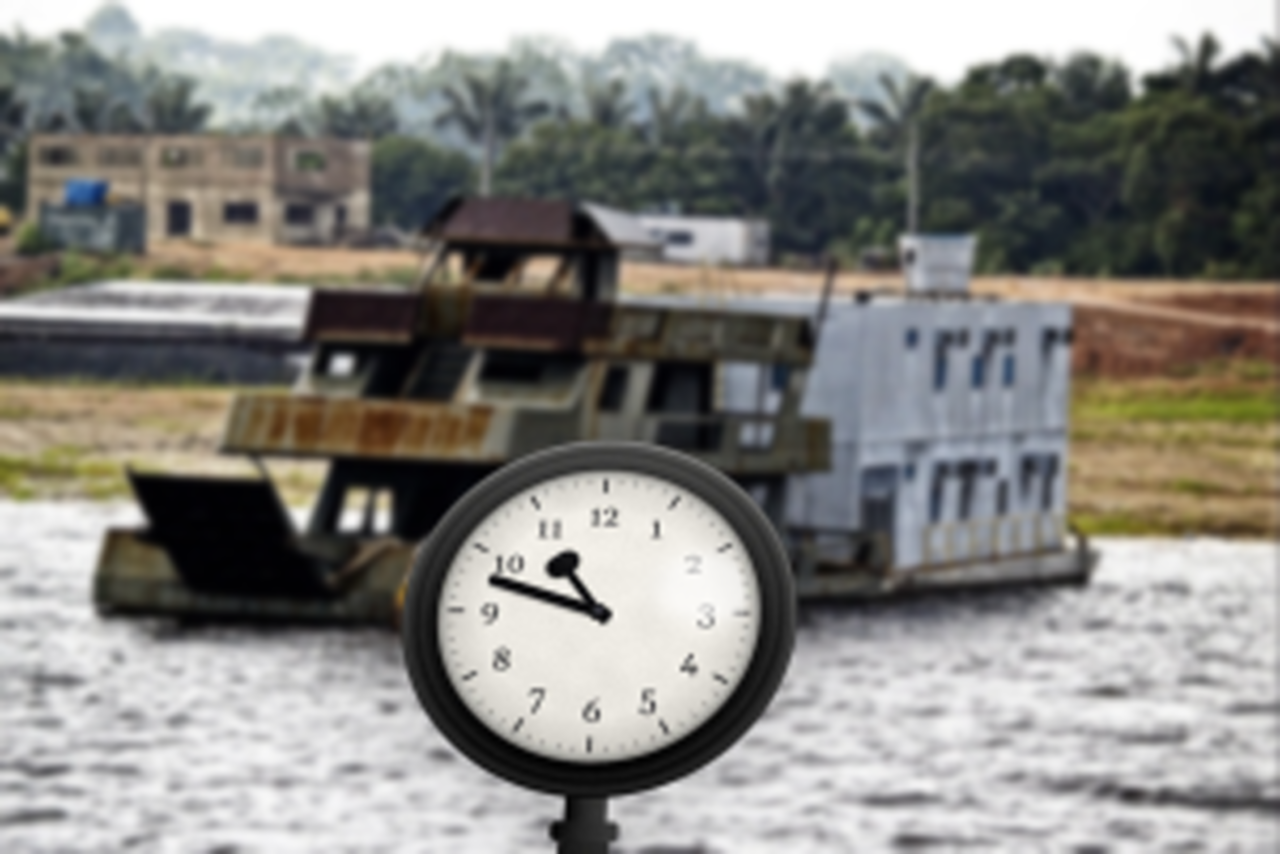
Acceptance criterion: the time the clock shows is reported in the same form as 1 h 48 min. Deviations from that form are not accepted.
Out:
10 h 48 min
